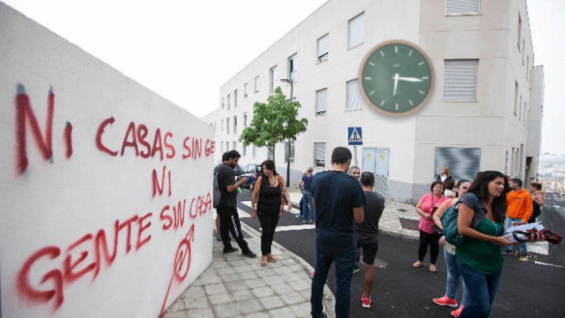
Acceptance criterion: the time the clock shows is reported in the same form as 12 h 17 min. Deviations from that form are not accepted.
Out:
6 h 16 min
